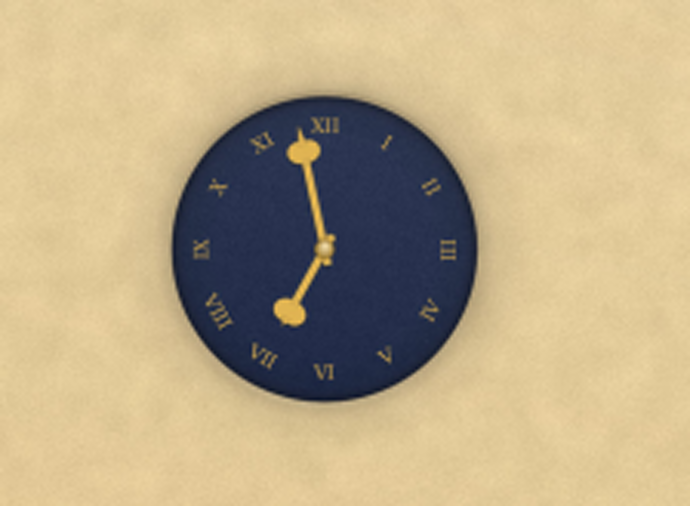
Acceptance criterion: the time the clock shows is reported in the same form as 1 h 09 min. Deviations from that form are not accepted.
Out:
6 h 58 min
